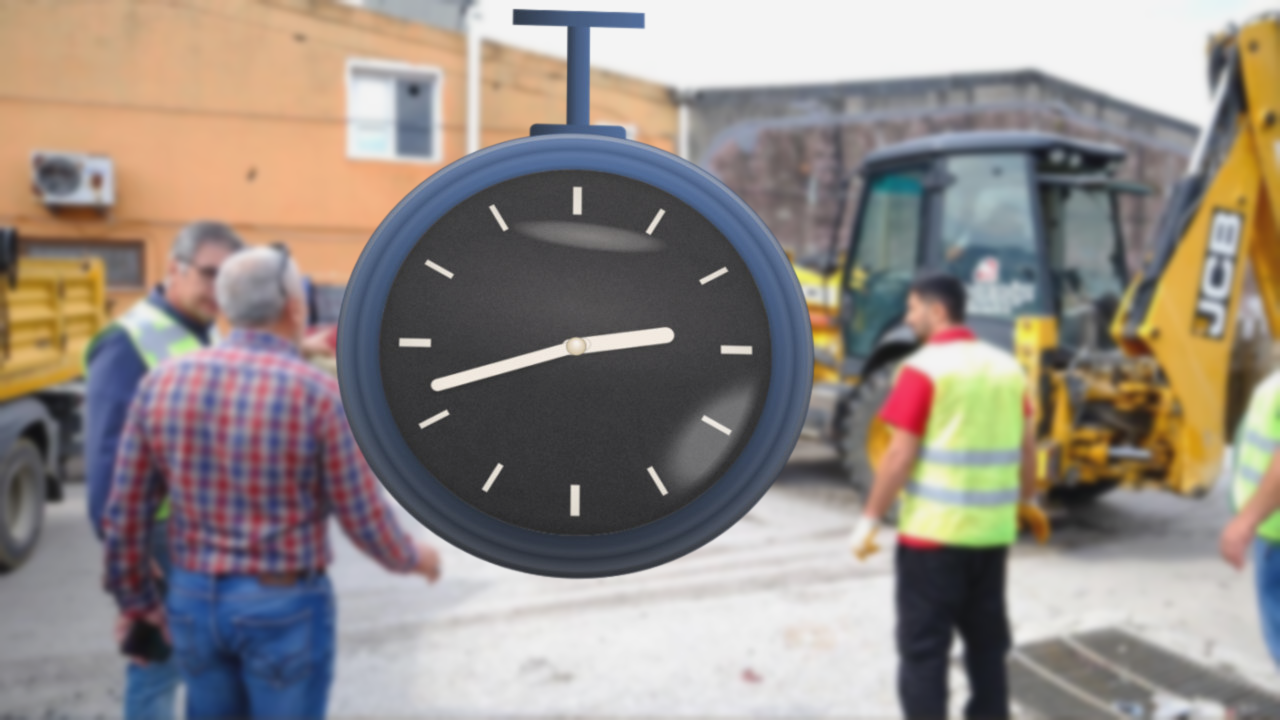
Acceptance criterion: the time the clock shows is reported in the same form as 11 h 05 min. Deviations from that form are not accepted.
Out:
2 h 42 min
